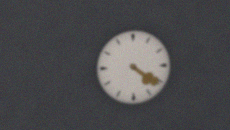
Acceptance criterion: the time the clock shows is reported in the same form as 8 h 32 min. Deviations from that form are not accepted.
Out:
4 h 21 min
